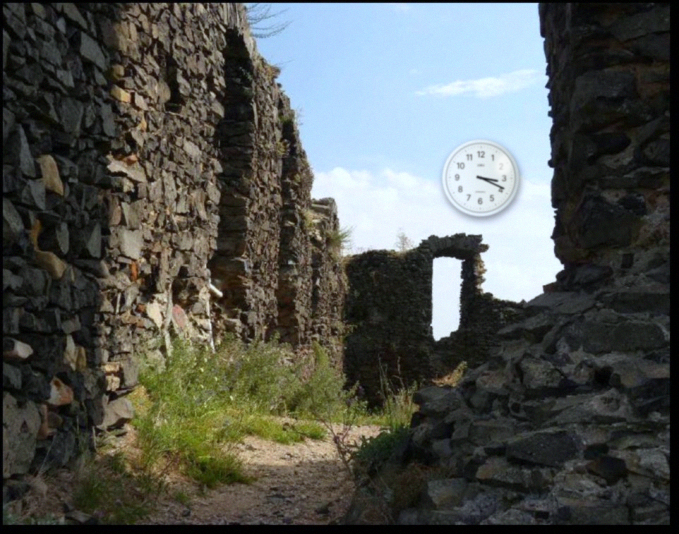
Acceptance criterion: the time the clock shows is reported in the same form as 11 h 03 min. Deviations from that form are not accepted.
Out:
3 h 19 min
